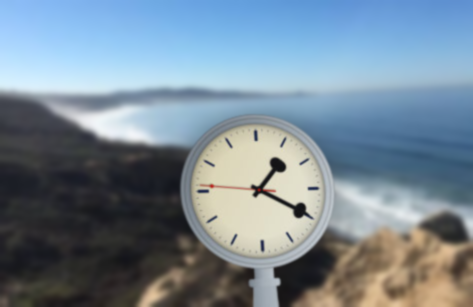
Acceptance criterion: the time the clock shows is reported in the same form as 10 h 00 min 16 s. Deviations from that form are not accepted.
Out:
1 h 19 min 46 s
